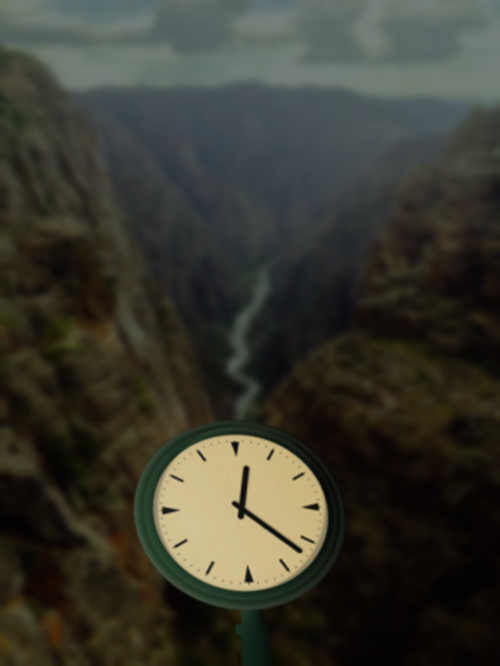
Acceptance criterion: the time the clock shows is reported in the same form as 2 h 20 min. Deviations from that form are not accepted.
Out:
12 h 22 min
